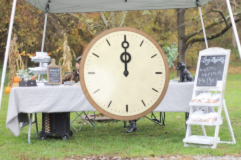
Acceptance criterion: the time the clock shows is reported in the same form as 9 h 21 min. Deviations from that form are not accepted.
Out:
12 h 00 min
